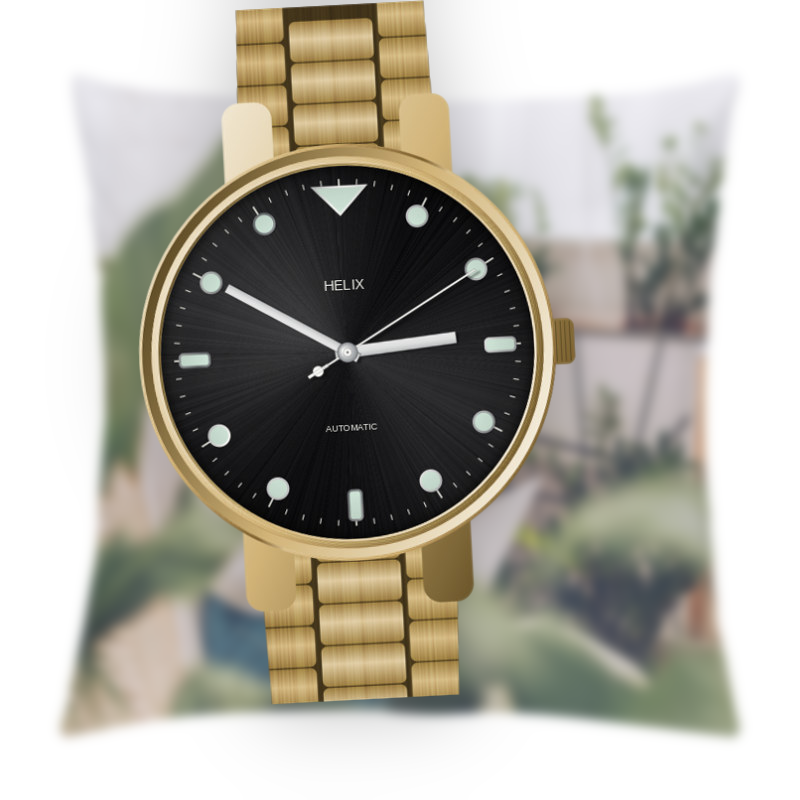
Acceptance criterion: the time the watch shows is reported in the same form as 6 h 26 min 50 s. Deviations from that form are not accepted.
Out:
2 h 50 min 10 s
